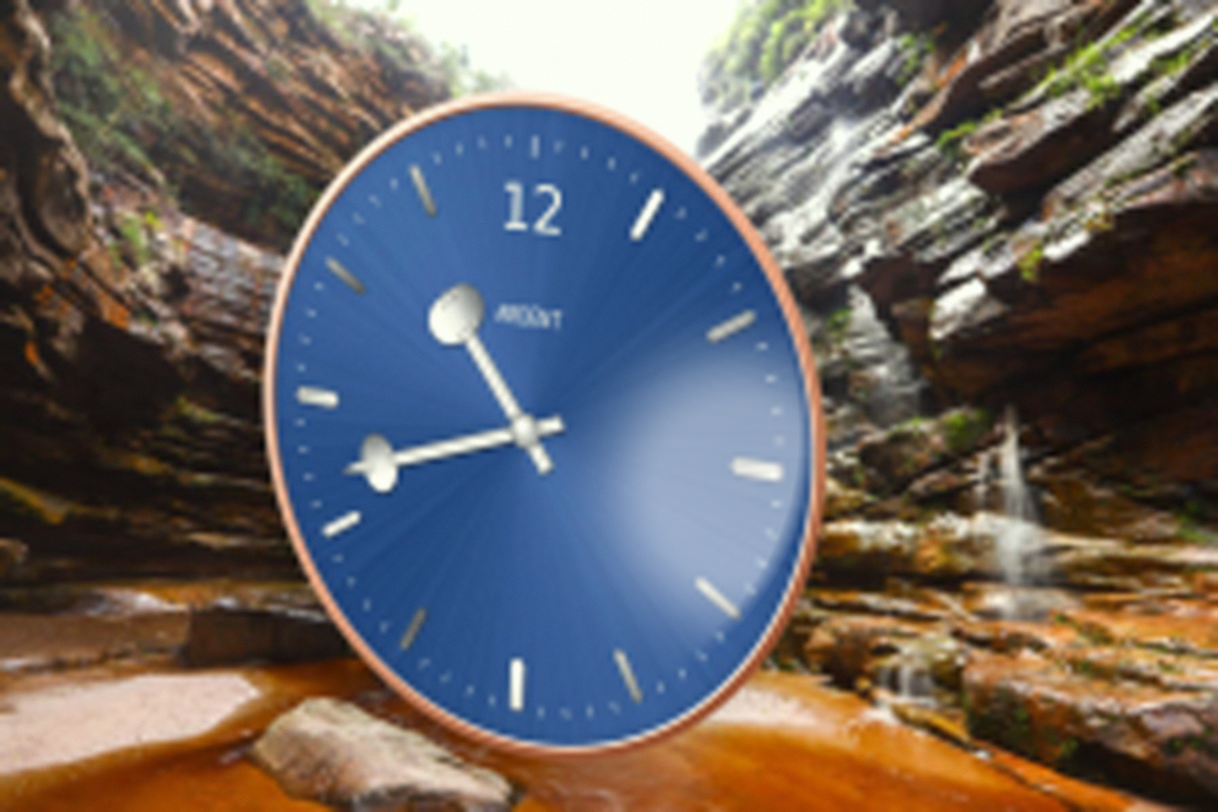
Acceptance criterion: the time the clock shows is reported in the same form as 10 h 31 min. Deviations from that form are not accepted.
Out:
10 h 42 min
